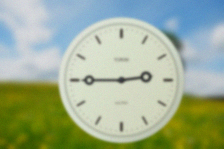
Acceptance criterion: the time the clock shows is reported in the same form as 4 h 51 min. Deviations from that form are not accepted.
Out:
2 h 45 min
